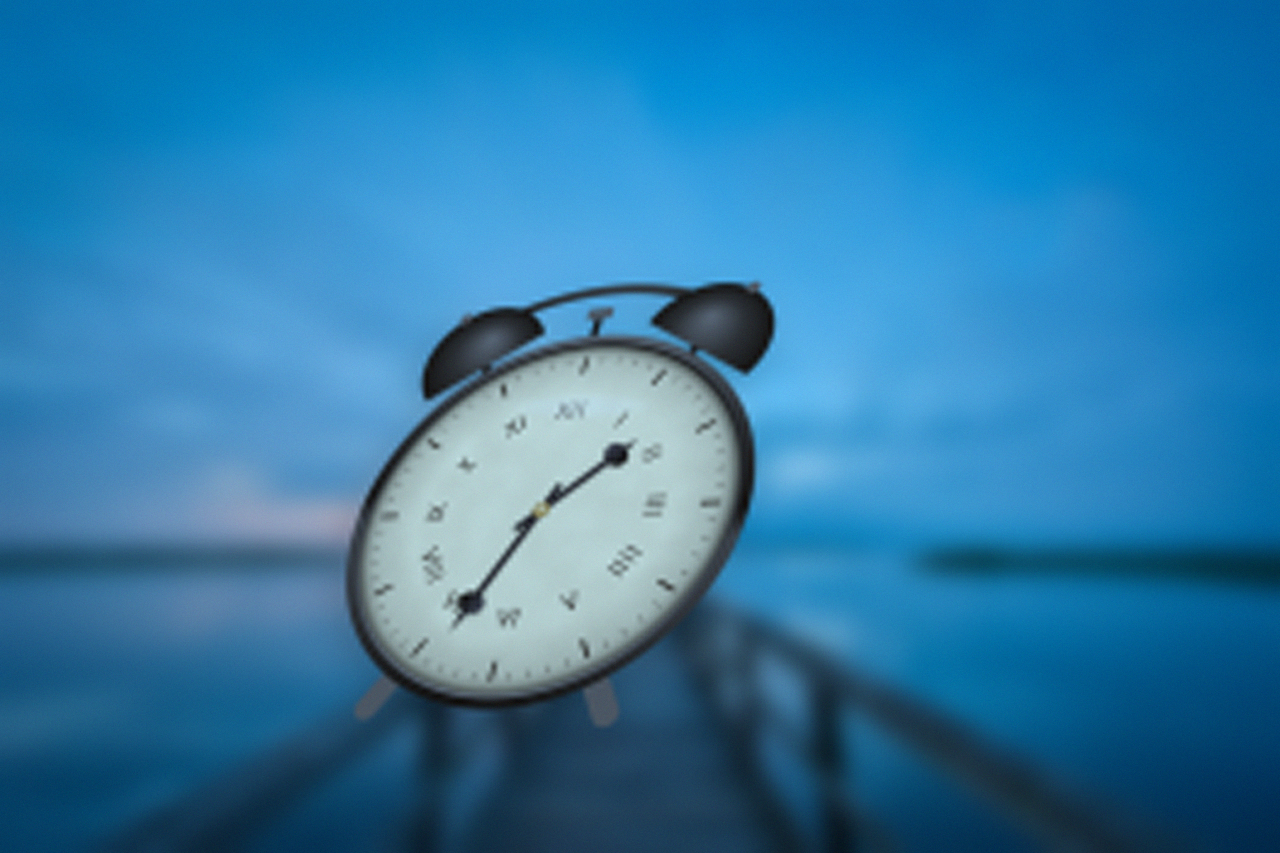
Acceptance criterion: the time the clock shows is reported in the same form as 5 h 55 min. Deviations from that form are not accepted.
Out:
1 h 34 min
